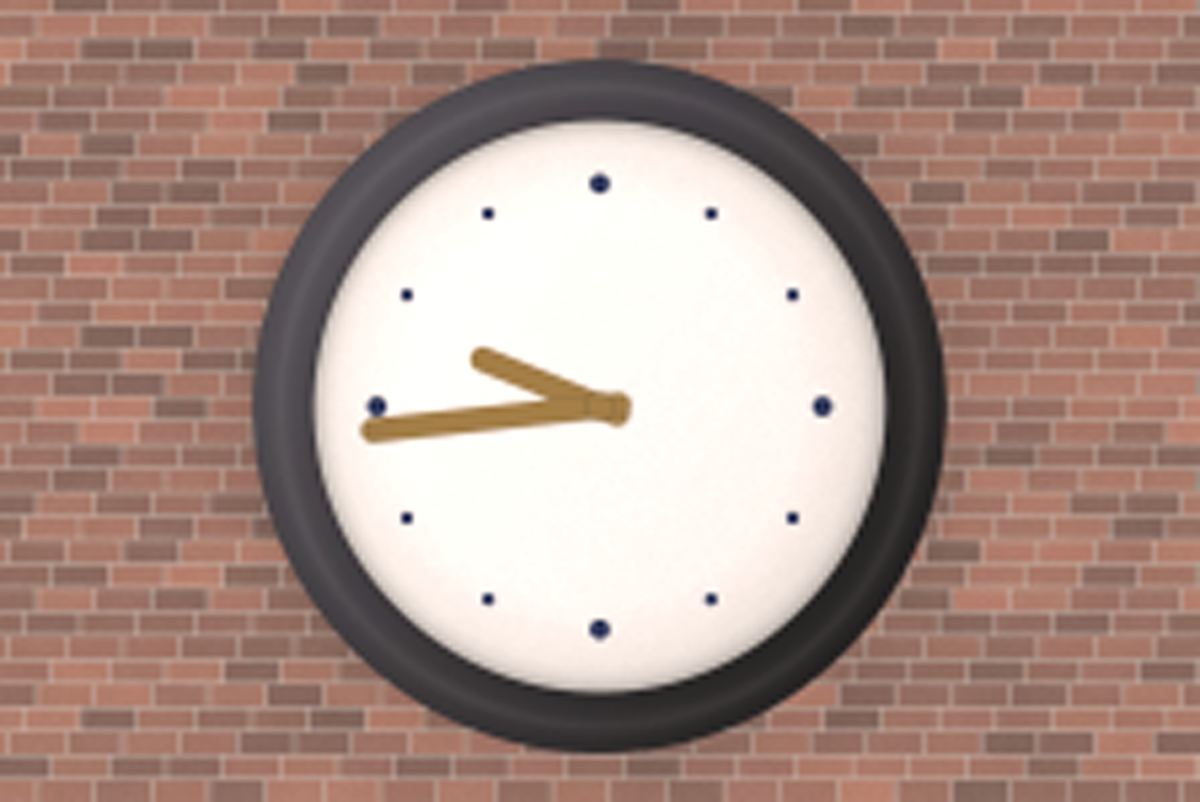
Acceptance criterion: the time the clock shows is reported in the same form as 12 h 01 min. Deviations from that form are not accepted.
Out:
9 h 44 min
